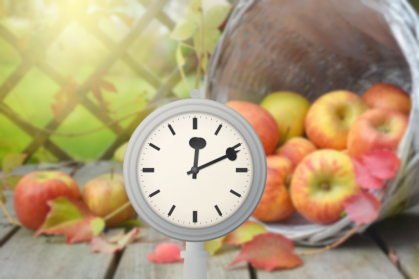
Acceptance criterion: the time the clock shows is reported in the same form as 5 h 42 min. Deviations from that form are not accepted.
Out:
12 h 11 min
